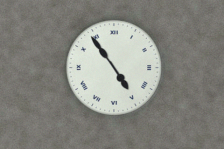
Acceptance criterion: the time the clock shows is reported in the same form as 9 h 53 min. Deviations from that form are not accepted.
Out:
4 h 54 min
